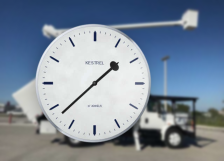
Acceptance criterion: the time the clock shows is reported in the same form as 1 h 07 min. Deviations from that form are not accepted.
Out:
1 h 38 min
